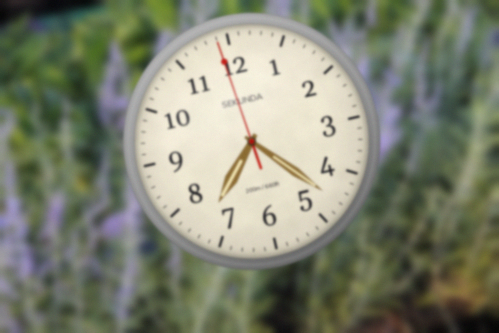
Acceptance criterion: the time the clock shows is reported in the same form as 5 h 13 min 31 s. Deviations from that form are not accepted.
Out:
7 h 22 min 59 s
